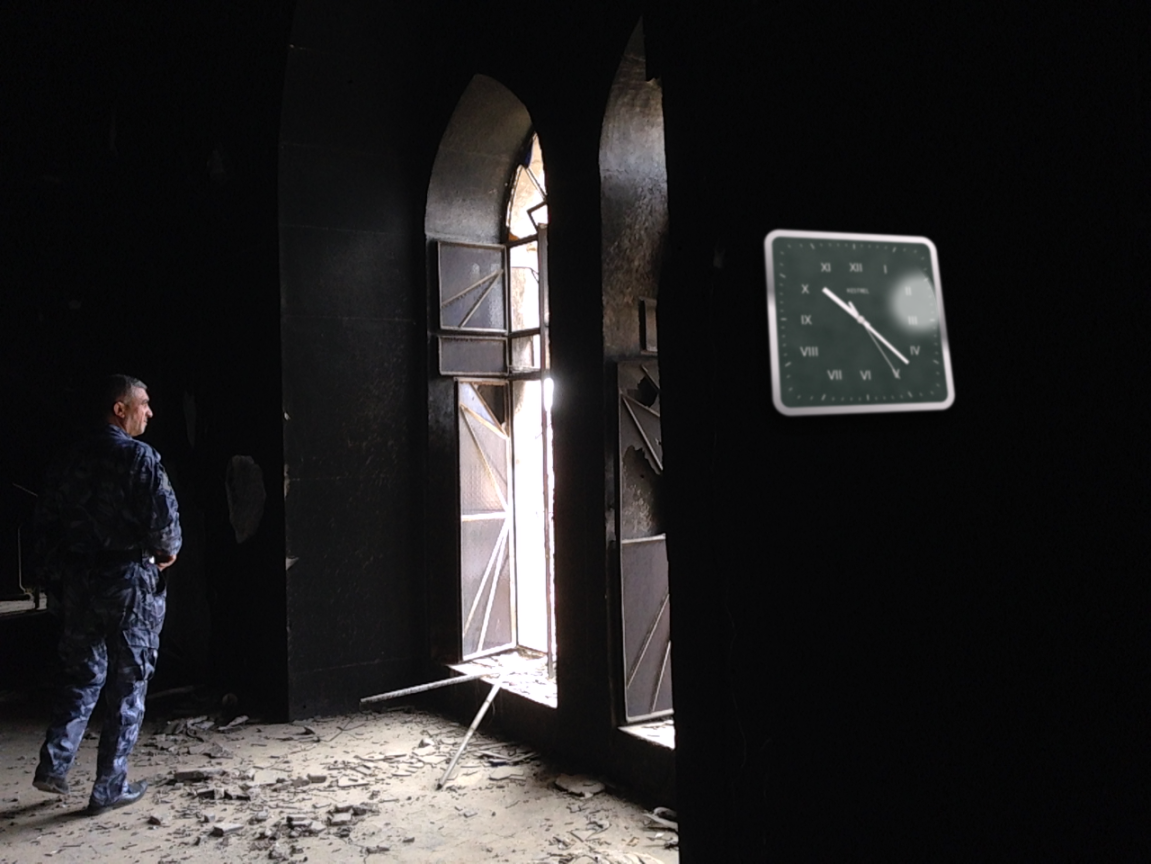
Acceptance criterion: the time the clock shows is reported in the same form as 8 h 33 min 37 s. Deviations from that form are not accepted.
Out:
10 h 22 min 25 s
